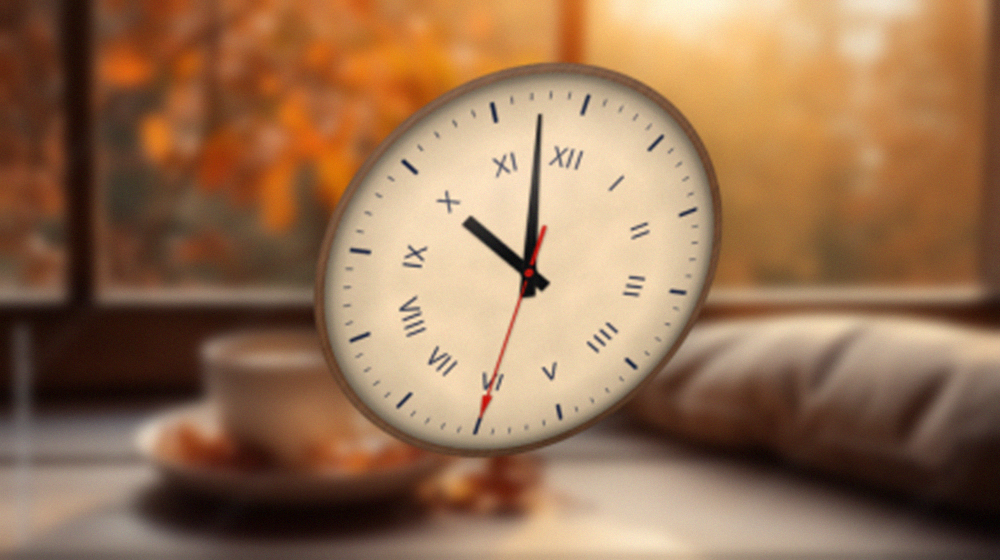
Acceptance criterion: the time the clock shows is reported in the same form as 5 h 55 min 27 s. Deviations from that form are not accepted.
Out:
9 h 57 min 30 s
